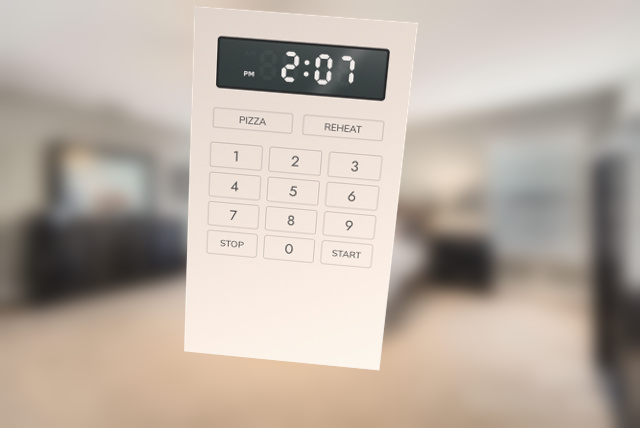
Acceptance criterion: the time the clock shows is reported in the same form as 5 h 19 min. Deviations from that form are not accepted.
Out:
2 h 07 min
